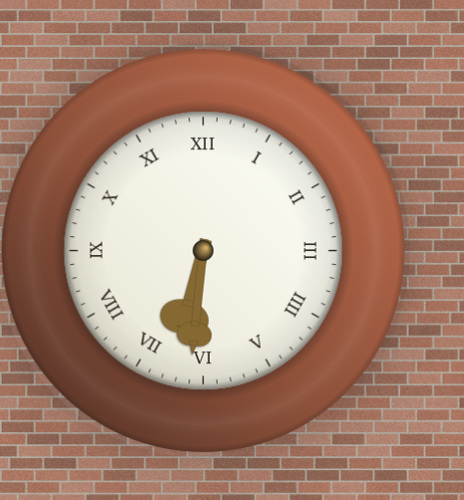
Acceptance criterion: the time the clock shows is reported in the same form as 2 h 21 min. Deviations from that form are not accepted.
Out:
6 h 31 min
